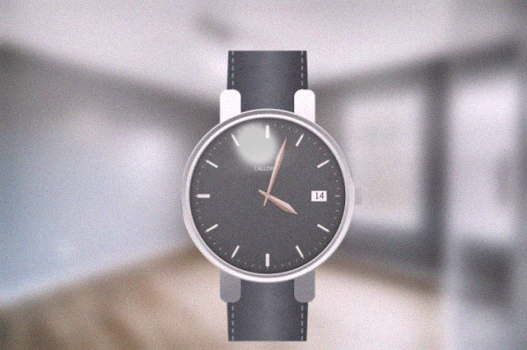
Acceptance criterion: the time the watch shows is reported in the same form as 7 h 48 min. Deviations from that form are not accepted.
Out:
4 h 03 min
